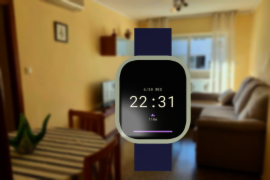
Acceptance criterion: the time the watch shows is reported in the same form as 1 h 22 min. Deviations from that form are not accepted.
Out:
22 h 31 min
